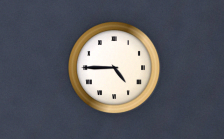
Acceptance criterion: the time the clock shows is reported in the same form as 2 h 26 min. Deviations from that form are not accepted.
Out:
4 h 45 min
